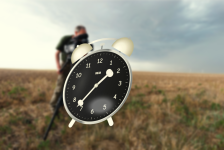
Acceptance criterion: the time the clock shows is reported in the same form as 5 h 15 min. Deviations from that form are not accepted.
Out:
1 h 37 min
